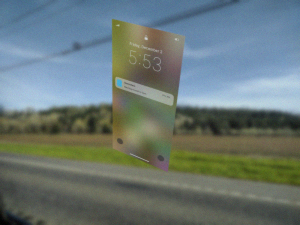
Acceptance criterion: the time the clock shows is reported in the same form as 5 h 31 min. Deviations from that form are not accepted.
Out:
5 h 53 min
